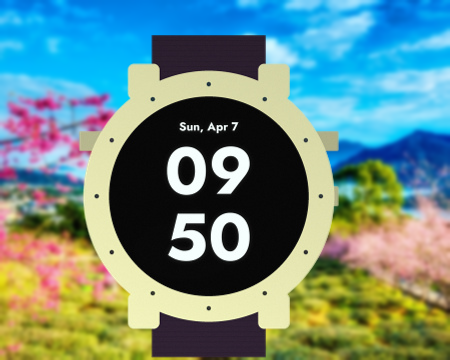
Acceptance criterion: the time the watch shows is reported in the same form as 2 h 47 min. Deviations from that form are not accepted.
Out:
9 h 50 min
